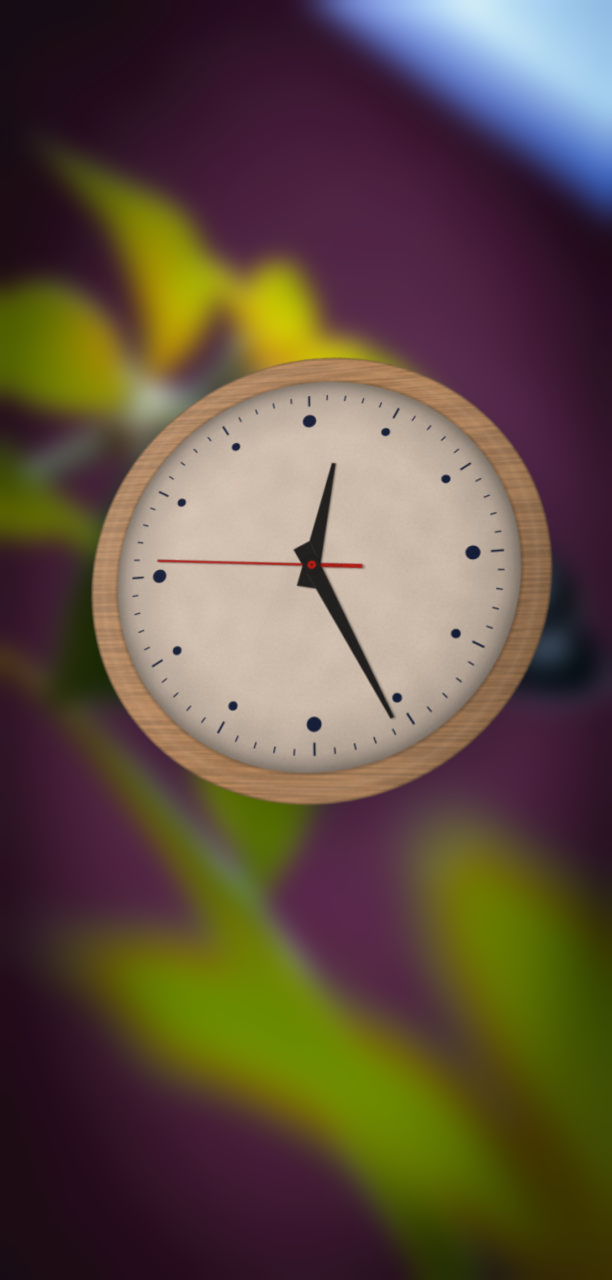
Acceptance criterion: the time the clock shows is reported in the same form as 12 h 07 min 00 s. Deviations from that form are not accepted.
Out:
12 h 25 min 46 s
